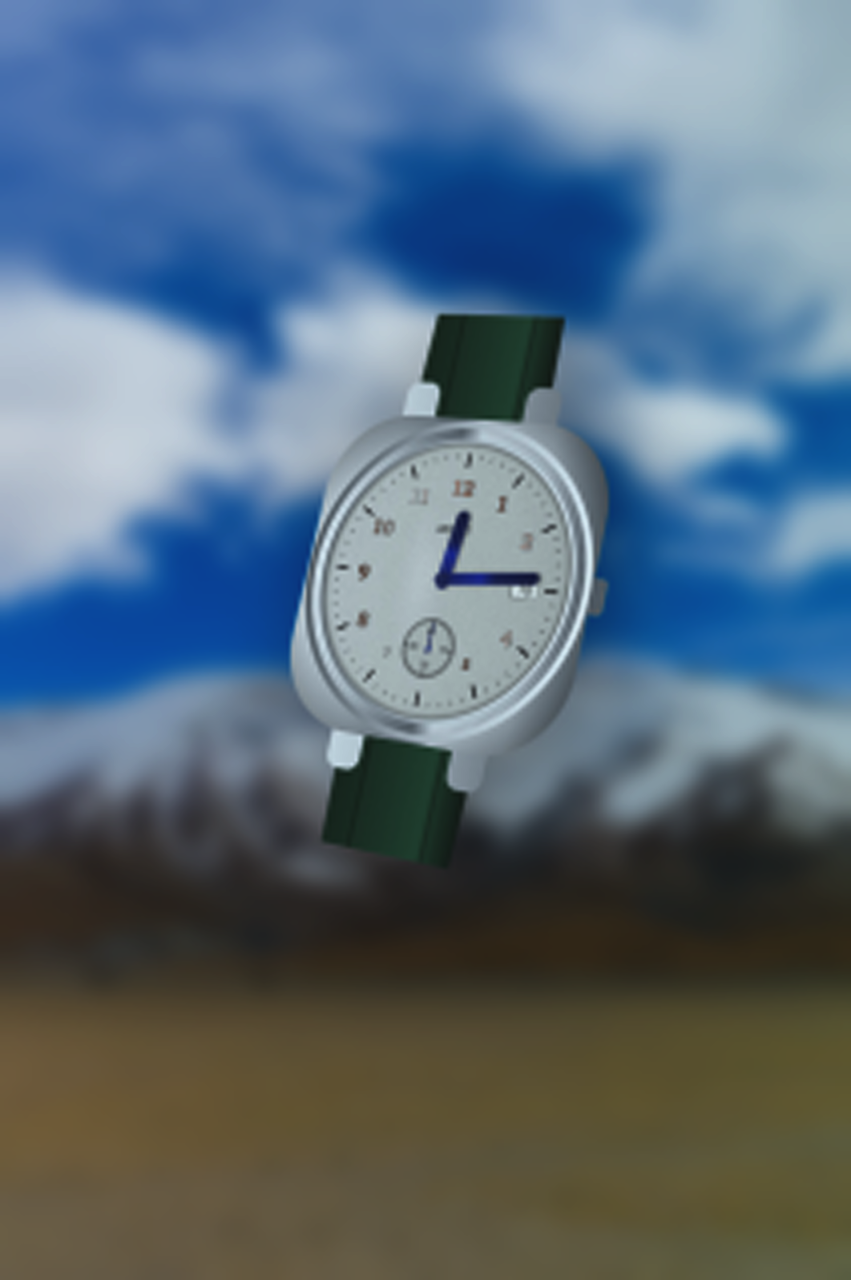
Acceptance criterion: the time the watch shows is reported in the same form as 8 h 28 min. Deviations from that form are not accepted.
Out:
12 h 14 min
